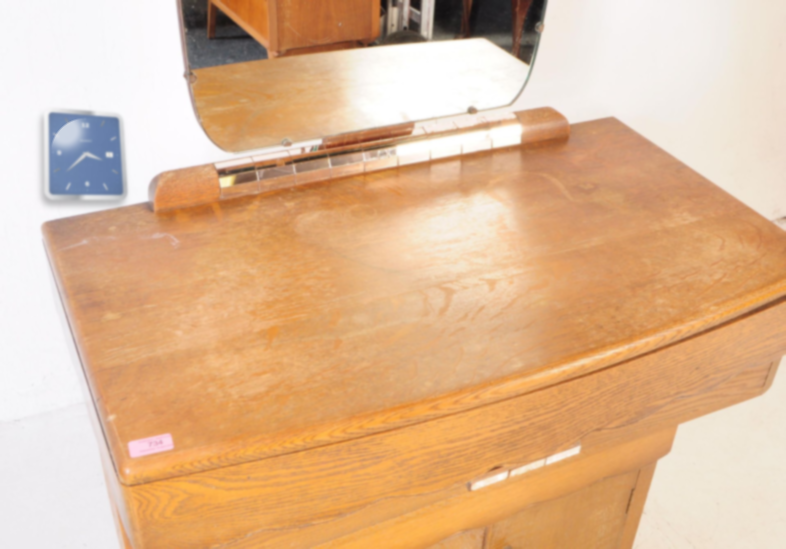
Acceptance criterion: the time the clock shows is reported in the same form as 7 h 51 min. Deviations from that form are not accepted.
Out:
3 h 38 min
